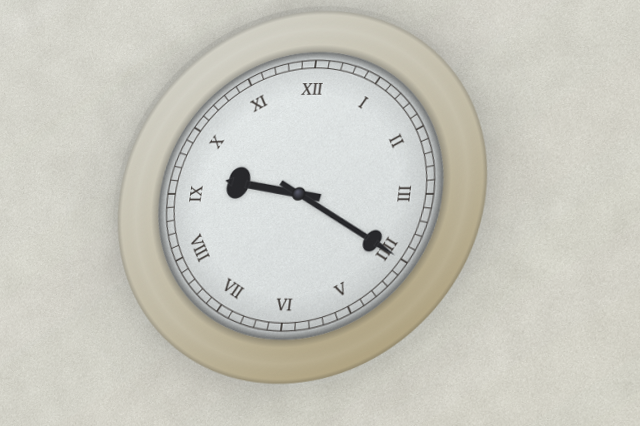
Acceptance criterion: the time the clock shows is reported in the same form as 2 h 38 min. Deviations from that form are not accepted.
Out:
9 h 20 min
